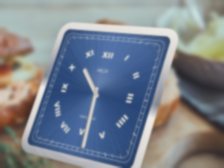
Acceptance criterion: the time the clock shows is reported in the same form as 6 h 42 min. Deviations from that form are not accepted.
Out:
10 h 29 min
